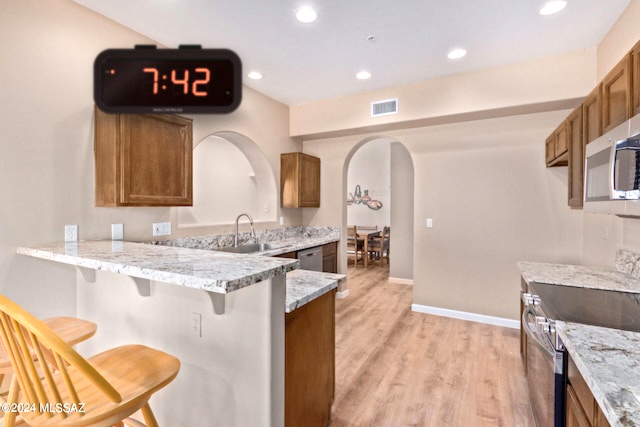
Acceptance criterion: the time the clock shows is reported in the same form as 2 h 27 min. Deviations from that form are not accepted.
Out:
7 h 42 min
